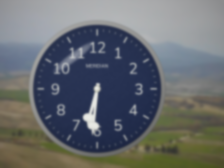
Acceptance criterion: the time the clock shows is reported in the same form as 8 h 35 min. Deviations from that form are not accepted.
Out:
6 h 31 min
